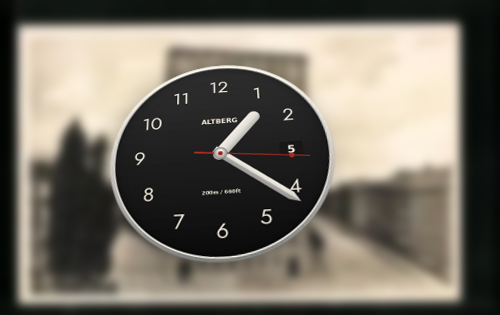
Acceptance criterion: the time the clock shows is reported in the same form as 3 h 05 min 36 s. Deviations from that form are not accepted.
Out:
1 h 21 min 16 s
